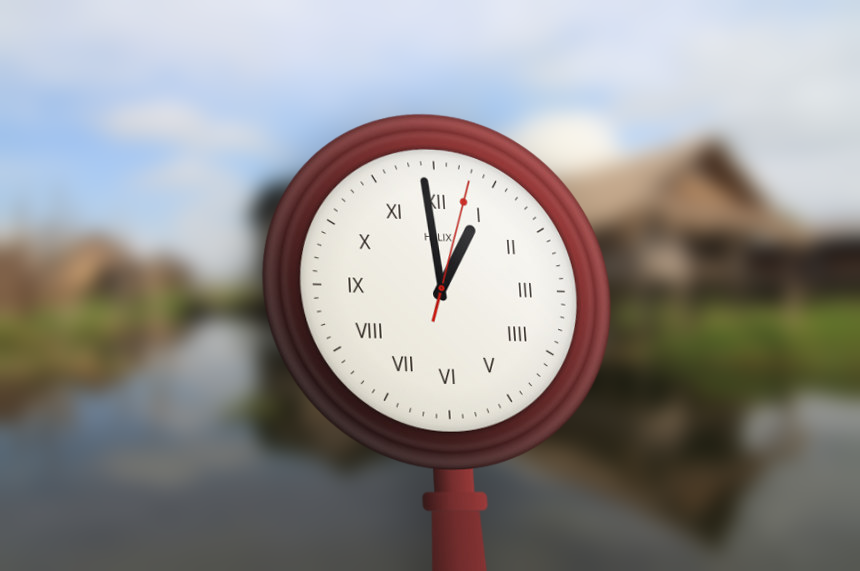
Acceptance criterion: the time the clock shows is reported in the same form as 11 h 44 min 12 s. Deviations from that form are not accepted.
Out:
12 h 59 min 03 s
